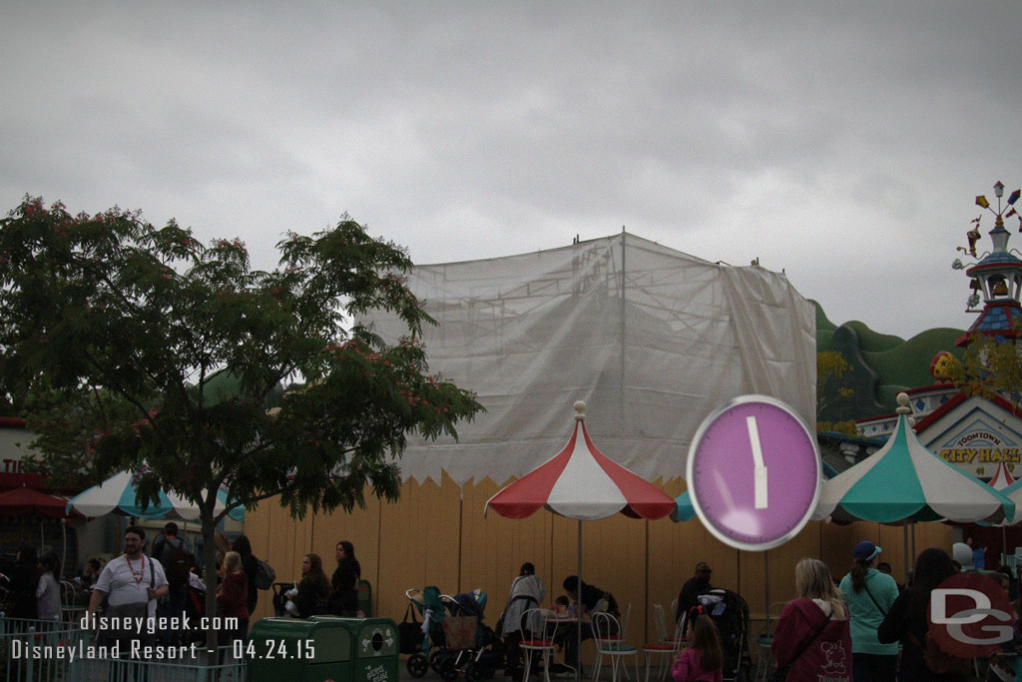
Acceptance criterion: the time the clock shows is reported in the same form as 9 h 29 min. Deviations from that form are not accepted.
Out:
5 h 58 min
